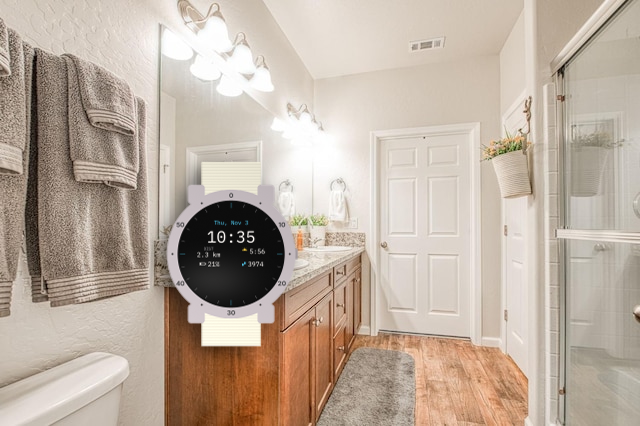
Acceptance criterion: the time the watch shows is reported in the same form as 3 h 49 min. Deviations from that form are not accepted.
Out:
10 h 35 min
